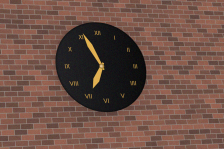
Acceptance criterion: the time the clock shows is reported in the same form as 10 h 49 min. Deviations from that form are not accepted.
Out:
6 h 56 min
